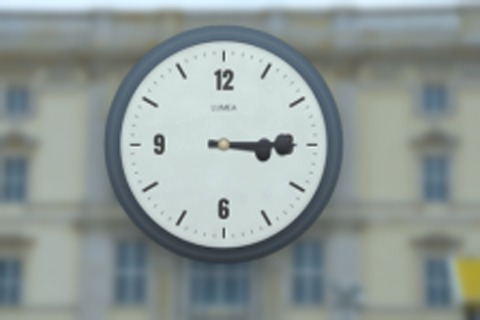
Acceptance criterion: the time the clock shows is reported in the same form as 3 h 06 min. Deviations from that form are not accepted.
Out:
3 h 15 min
